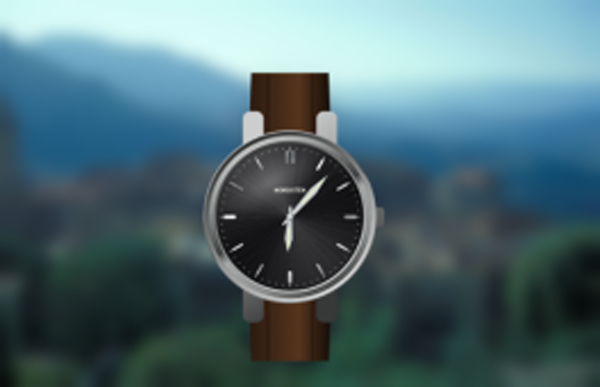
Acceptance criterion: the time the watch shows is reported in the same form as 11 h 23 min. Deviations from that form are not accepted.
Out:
6 h 07 min
